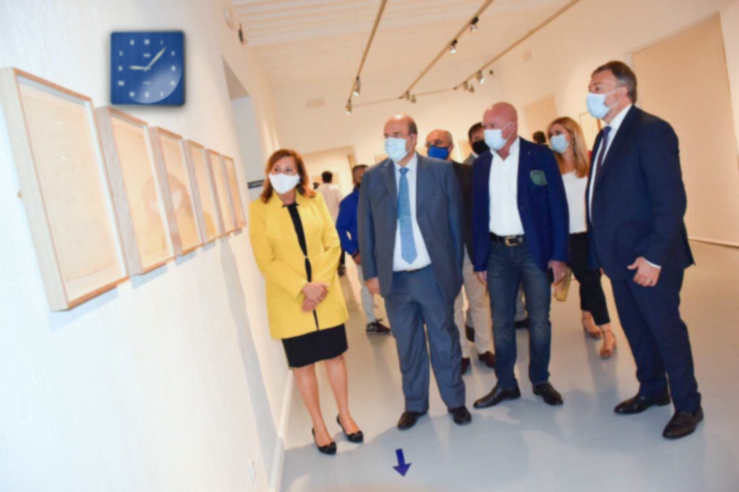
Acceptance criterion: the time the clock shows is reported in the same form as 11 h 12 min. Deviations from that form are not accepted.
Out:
9 h 07 min
